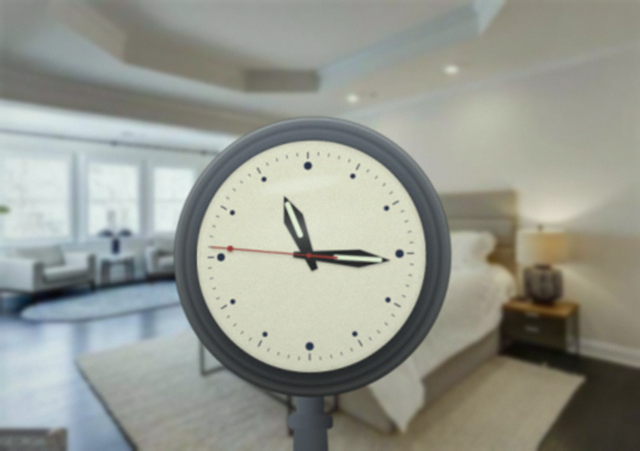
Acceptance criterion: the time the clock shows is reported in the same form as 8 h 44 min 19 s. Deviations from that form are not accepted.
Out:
11 h 15 min 46 s
